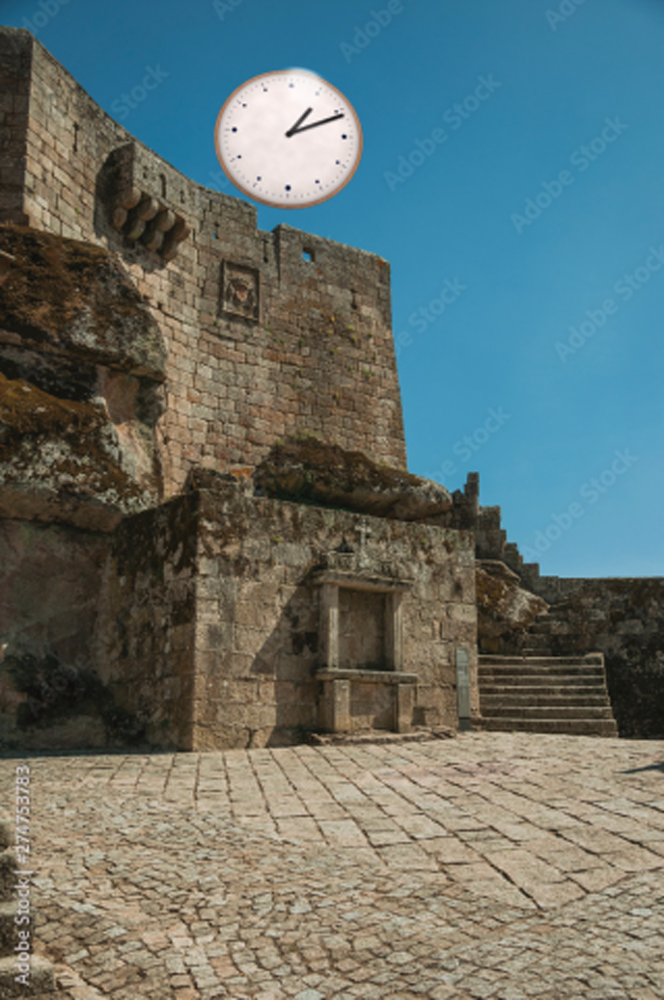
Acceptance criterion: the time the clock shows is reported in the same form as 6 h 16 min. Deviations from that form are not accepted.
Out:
1 h 11 min
